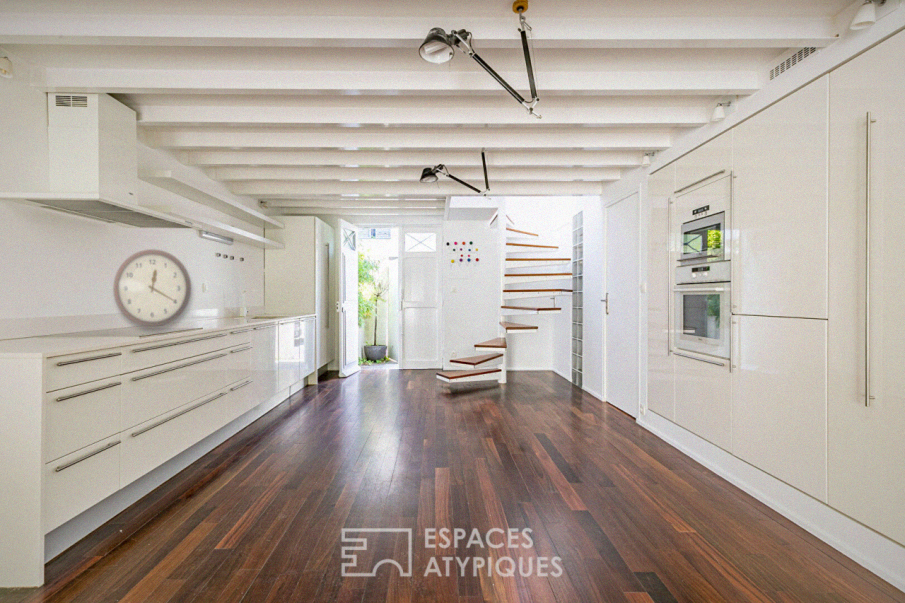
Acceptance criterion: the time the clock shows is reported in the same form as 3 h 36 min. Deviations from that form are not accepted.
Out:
12 h 20 min
